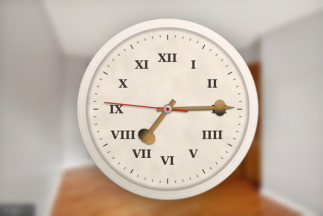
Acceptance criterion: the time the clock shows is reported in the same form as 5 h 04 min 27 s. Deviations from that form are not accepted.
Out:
7 h 14 min 46 s
